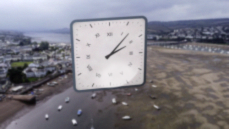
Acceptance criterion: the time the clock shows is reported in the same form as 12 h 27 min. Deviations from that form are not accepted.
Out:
2 h 07 min
